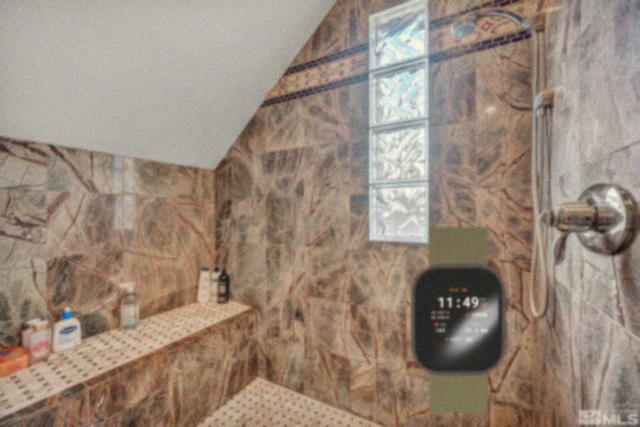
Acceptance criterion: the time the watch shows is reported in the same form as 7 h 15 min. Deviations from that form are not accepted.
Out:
11 h 49 min
